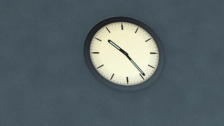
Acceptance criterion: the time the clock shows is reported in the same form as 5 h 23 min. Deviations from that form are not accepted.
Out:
10 h 24 min
